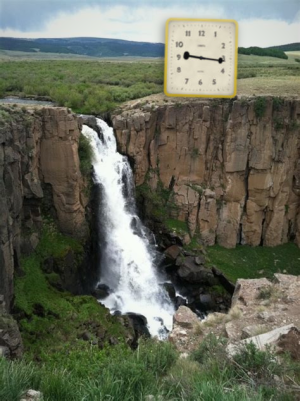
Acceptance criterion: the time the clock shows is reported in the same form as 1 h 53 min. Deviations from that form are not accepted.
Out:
9 h 16 min
